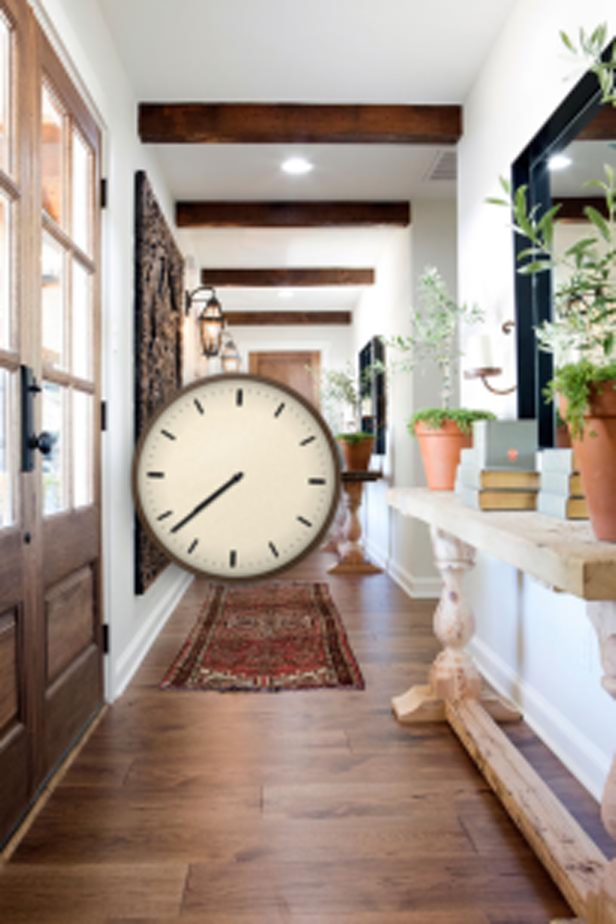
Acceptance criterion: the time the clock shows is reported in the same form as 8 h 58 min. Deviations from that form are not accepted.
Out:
7 h 38 min
